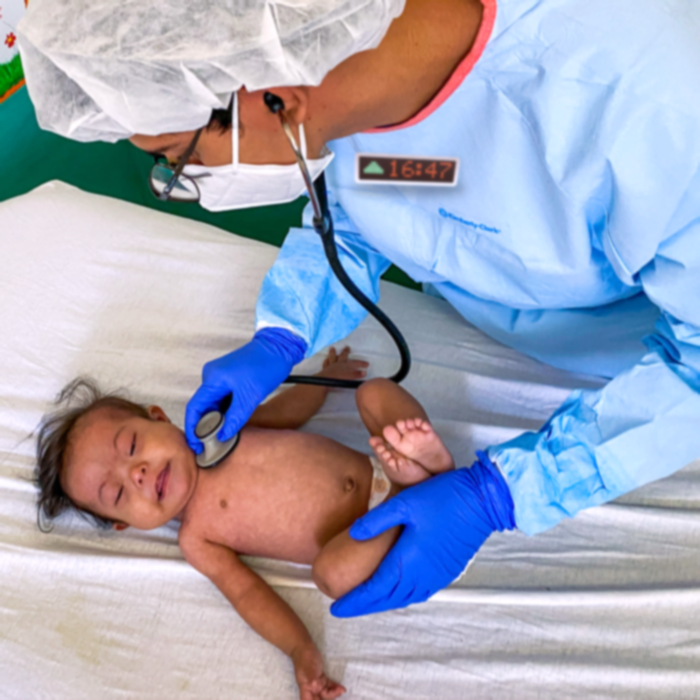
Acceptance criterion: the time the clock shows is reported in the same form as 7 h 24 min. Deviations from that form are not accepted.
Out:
16 h 47 min
